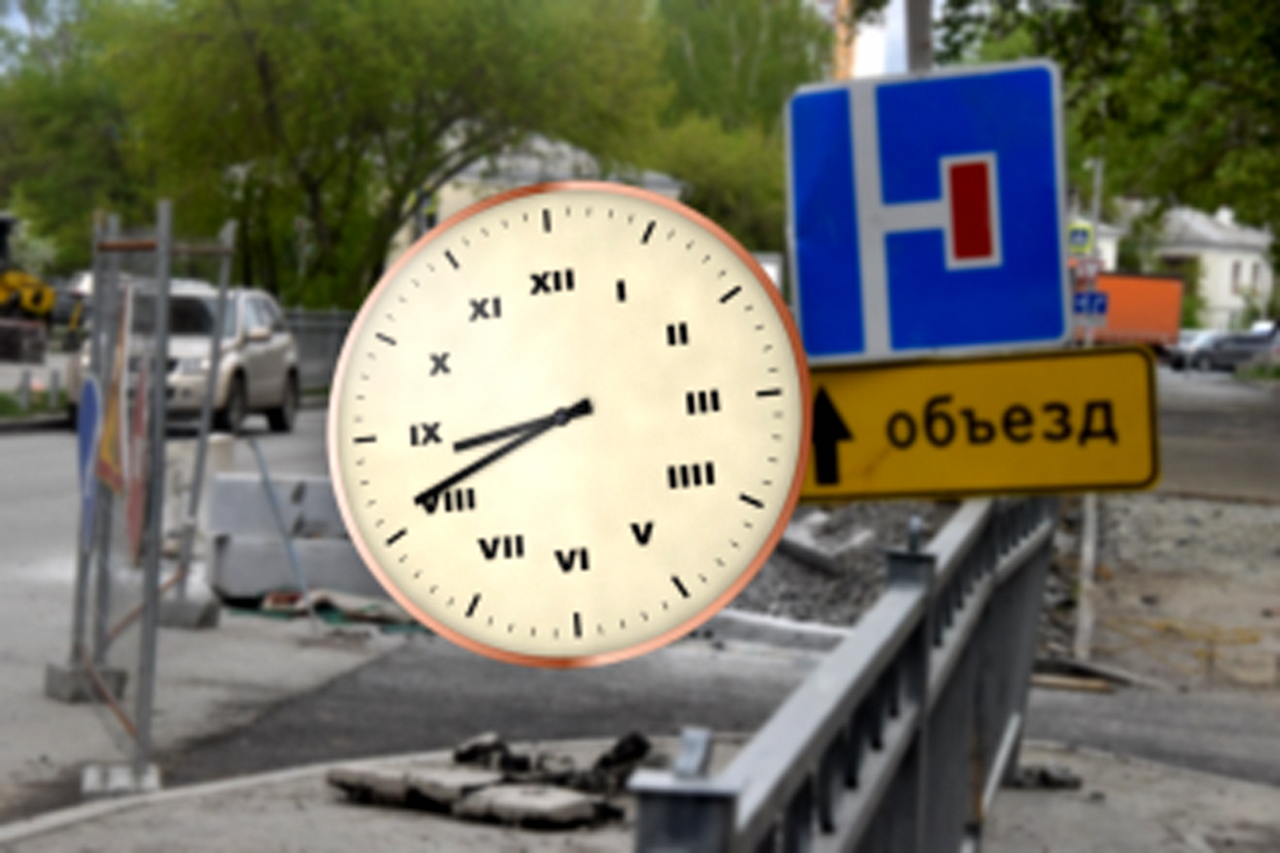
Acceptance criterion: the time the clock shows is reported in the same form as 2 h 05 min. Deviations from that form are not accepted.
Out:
8 h 41 min
